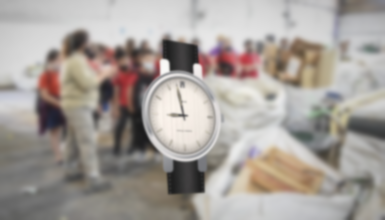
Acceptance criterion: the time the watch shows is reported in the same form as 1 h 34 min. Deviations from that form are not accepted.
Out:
8 h 58 min
